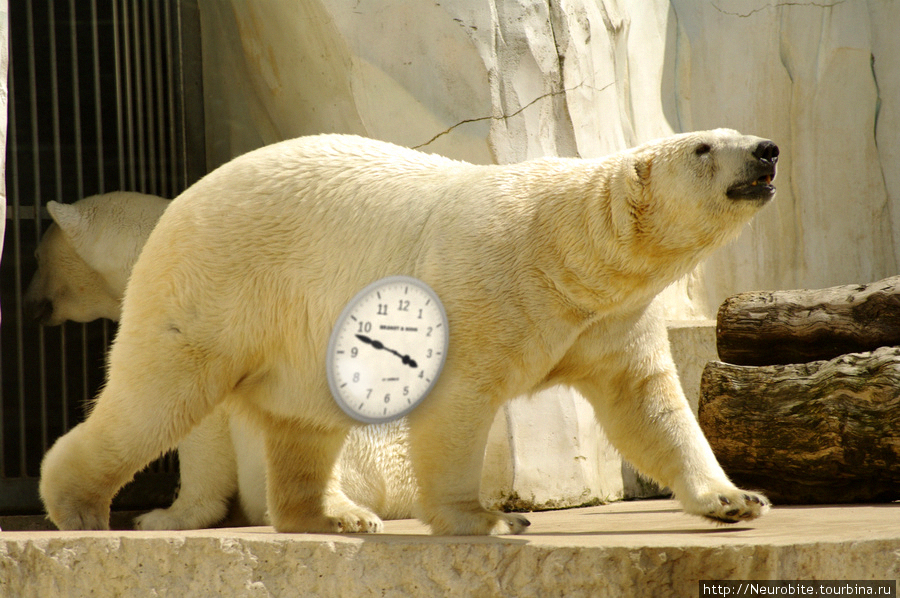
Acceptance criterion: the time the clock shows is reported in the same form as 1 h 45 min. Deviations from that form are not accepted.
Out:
3 h 48 min
